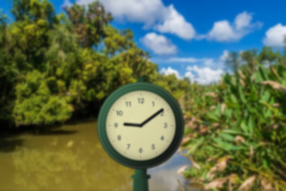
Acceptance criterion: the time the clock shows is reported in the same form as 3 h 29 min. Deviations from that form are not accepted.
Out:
9 h 09 min
